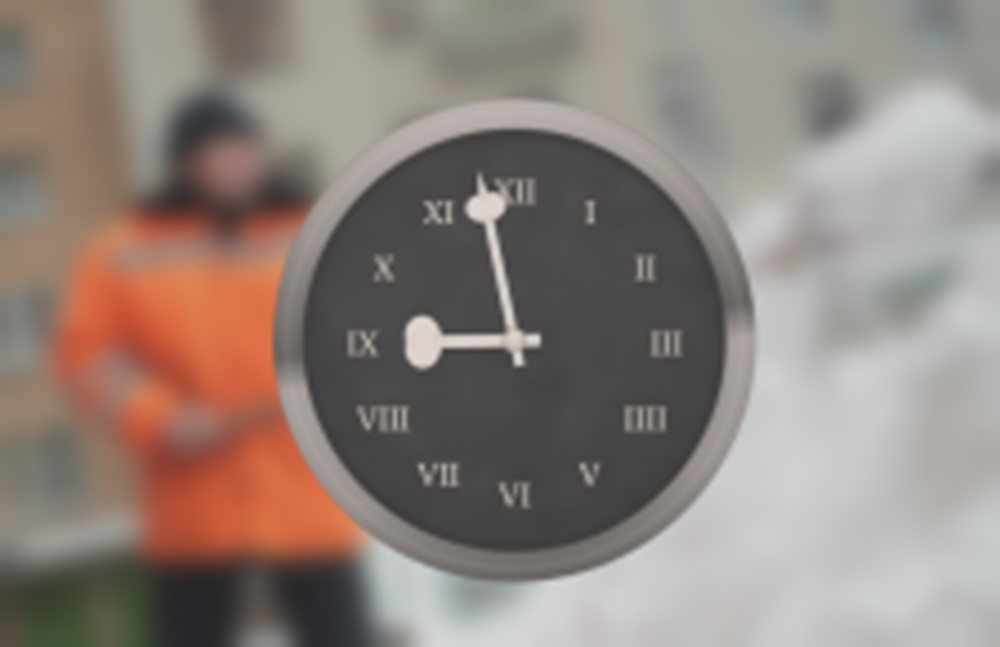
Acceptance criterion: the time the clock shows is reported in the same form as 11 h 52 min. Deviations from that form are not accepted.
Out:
8 h 58 min
